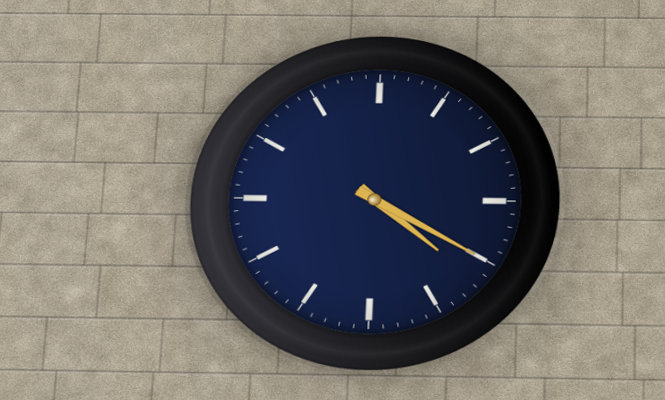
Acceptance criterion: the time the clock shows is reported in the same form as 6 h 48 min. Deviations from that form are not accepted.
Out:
4 h 20 min
